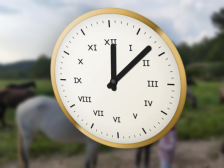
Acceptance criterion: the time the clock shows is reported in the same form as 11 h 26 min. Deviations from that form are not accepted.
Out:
12 h 08 min
